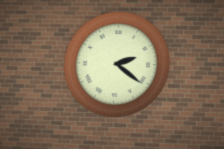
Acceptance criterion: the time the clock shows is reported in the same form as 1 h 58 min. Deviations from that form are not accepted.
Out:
2 h 21 min
